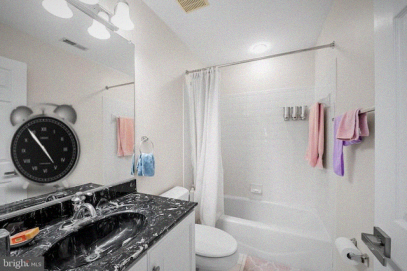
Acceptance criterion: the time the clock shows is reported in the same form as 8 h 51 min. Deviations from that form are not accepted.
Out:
4 h 54 min
